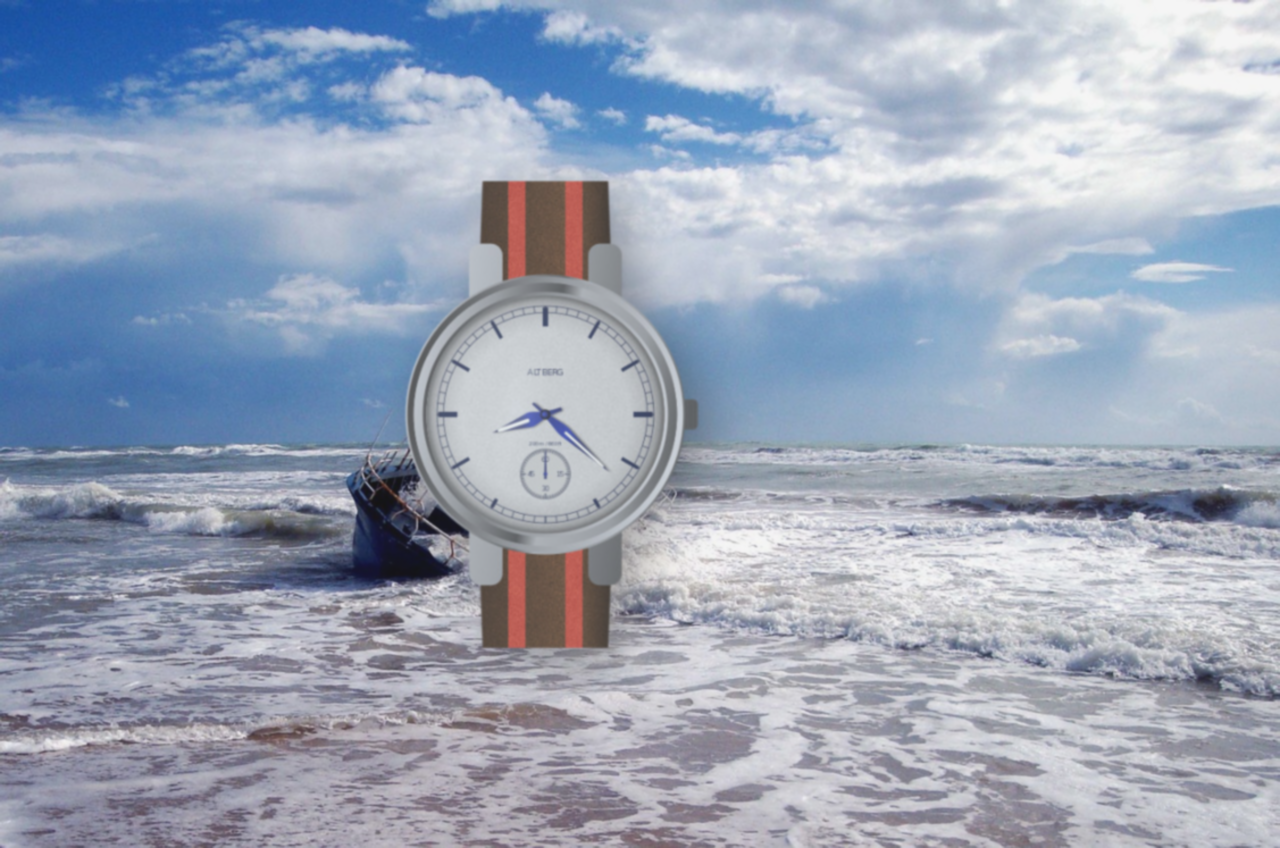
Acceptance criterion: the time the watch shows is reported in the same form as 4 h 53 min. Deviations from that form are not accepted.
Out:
8 h 22 min
